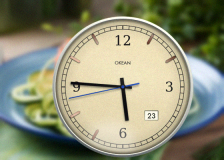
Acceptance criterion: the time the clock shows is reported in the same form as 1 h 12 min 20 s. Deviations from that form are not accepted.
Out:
5 h 45 min 43 s
